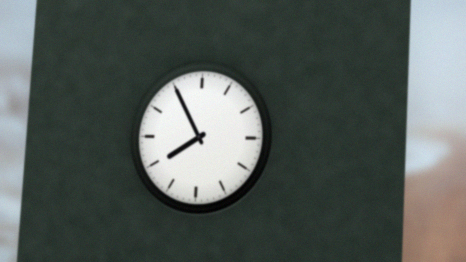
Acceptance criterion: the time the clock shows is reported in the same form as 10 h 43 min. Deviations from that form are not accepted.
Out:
7 h 55 min
